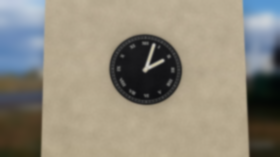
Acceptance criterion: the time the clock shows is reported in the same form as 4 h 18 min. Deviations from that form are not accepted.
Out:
2 h 03 min
